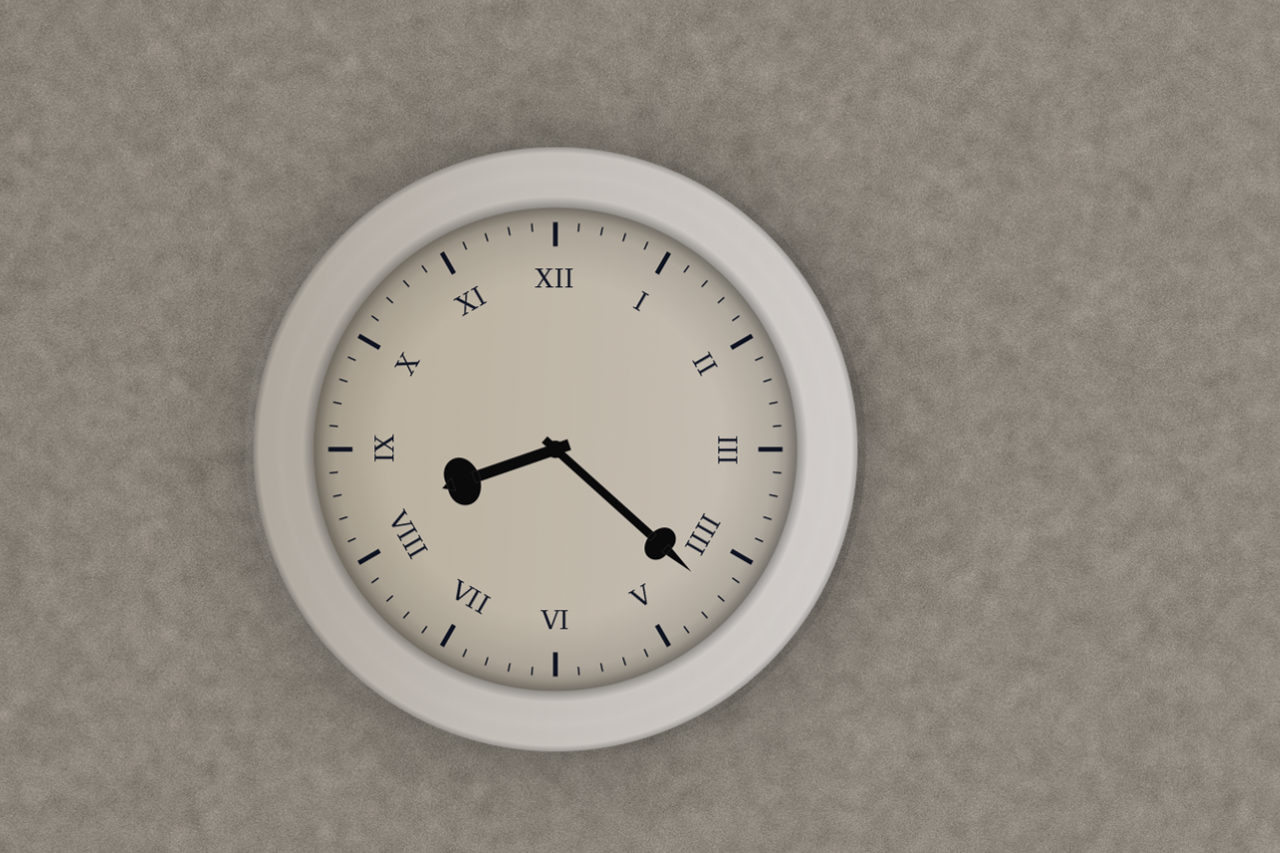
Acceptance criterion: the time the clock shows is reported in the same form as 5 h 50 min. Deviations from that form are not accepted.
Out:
8 h 22 min
